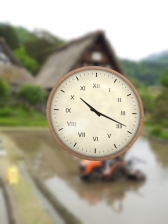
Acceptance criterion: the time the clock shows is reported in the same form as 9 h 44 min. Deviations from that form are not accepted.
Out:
10 h 19 min
